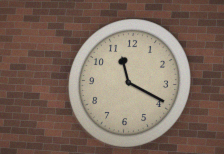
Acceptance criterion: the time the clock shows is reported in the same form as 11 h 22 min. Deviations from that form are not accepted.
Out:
11 h 19 min
